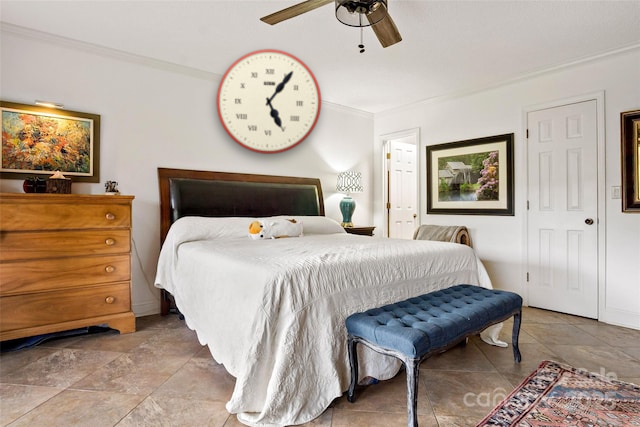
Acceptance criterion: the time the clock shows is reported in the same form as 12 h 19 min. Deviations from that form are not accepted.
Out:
5 h 06 min
